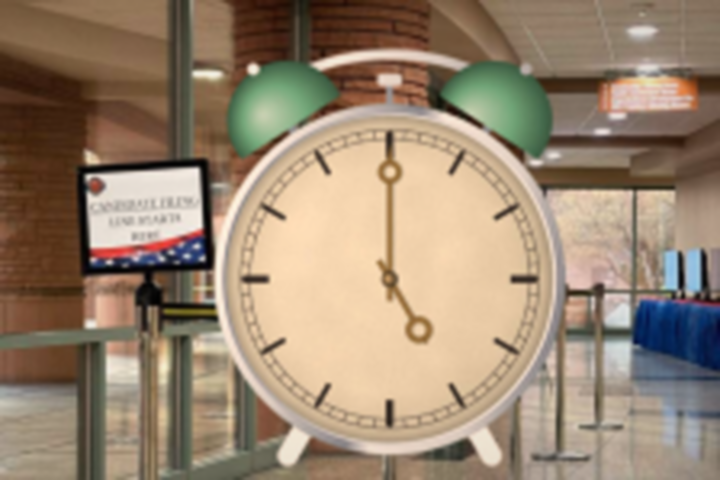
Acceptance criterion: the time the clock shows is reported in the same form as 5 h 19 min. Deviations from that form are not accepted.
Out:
5 h 00 min
